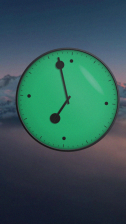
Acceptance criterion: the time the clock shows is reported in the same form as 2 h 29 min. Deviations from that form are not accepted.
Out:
6 h 57 min
